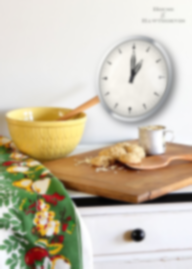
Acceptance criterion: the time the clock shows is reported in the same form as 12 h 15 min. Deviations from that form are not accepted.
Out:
1 h 00 min
